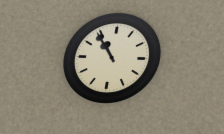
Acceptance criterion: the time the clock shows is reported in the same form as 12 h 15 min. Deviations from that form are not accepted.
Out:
10 h 54 min
